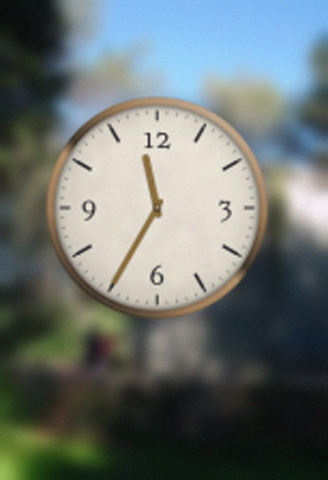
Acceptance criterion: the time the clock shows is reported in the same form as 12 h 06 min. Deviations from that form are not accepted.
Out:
11 h 35 min
